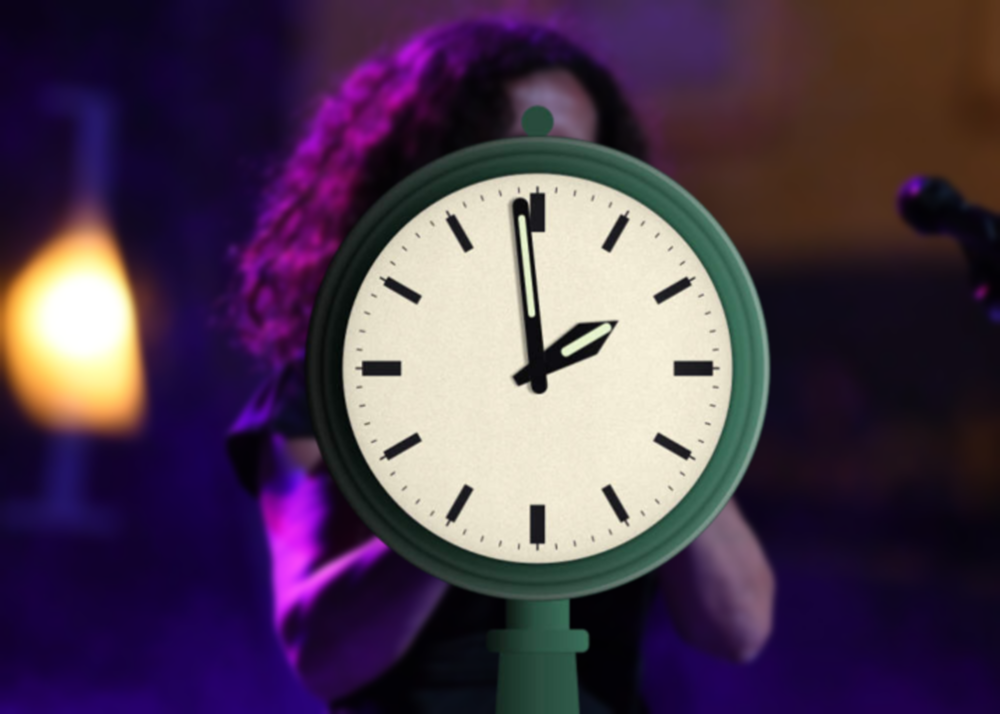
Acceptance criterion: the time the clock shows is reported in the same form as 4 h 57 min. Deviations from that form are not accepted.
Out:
1 h 59 min
